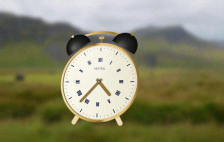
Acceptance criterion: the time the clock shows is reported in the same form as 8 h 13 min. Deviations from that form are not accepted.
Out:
4 h 37 min
